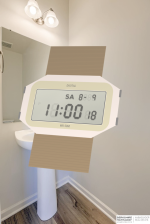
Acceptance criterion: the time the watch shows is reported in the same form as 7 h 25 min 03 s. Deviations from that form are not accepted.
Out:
11 h 00 min 18 s
